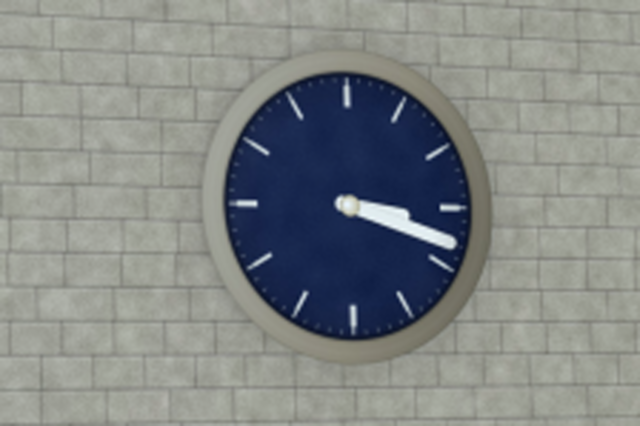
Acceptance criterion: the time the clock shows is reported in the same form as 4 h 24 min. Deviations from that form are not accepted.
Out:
3 h 18 min
